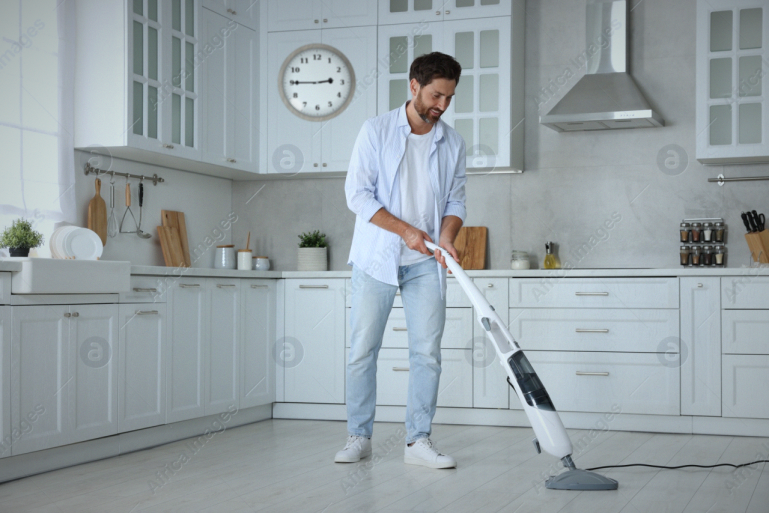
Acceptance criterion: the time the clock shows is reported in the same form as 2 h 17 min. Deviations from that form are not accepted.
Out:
2 h 45 min
